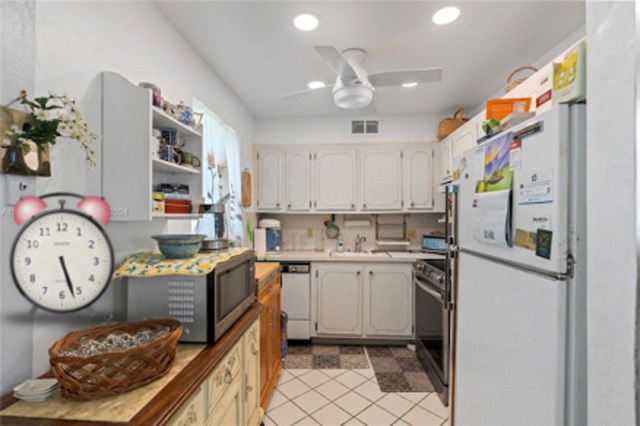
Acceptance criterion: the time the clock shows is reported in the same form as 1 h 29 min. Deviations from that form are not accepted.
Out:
5 h 27 min
